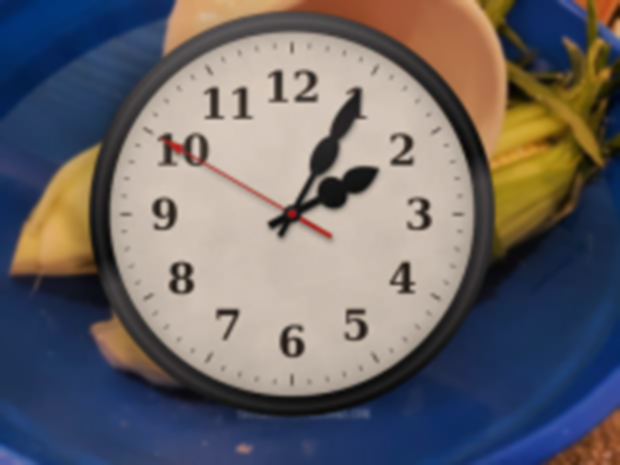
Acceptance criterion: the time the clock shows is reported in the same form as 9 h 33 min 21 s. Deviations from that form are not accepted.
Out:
2 h 04 min 50 s
